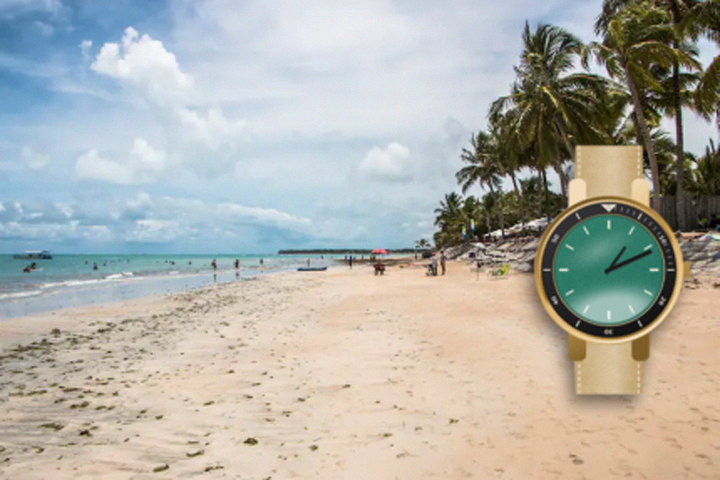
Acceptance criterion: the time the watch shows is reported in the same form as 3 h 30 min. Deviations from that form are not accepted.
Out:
1 h 11 min
